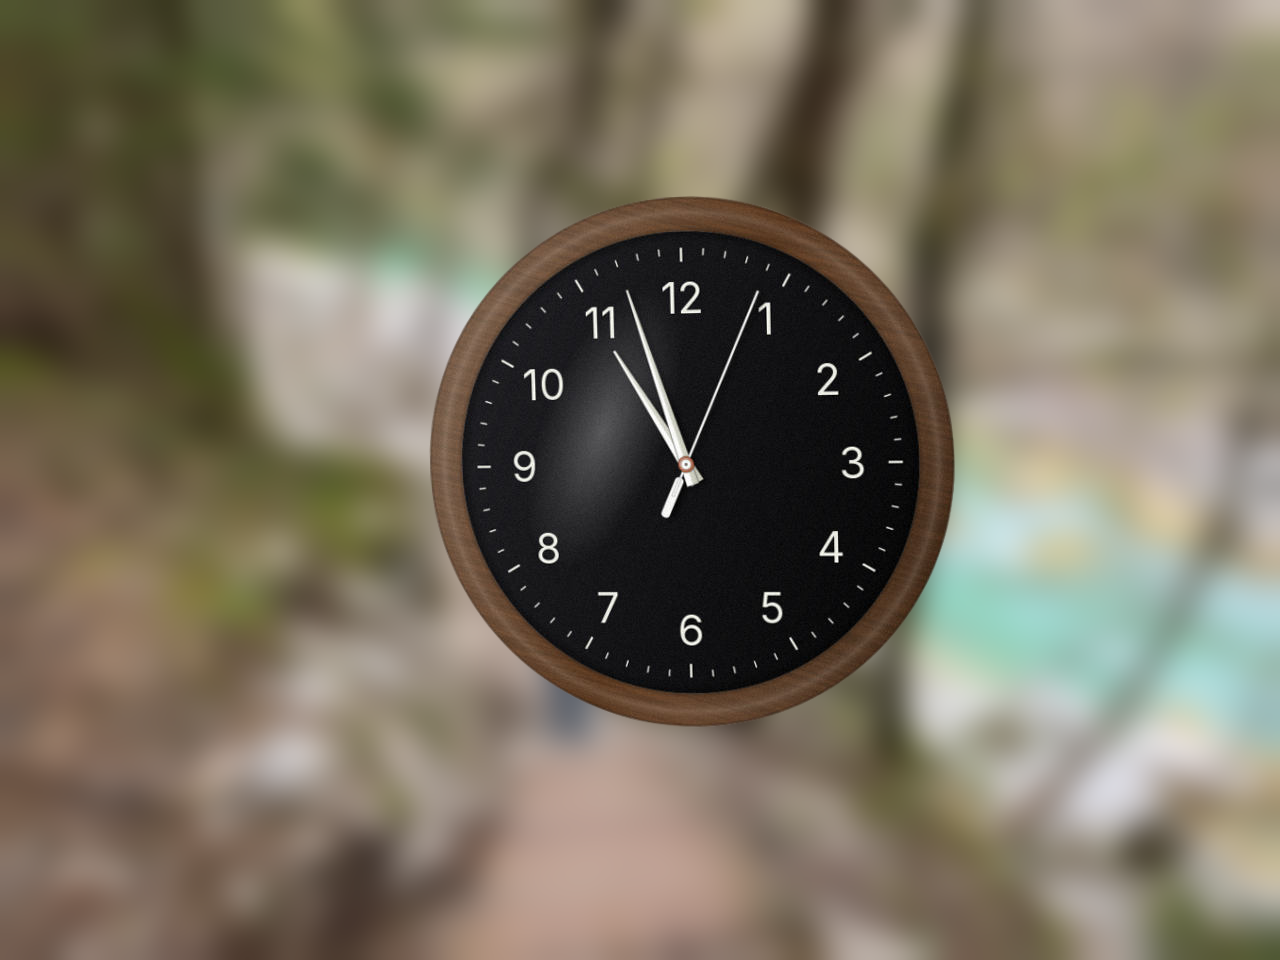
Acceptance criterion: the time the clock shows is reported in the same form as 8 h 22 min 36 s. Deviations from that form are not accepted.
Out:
10 h 57 min 04 s
